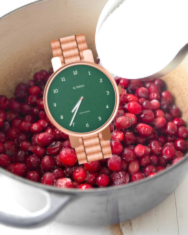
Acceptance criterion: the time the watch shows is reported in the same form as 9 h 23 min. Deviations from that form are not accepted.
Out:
7 h 36 min
